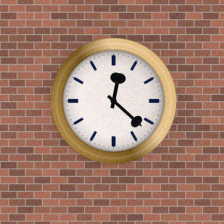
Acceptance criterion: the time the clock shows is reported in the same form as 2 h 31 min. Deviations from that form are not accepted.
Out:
12 h 22 min
